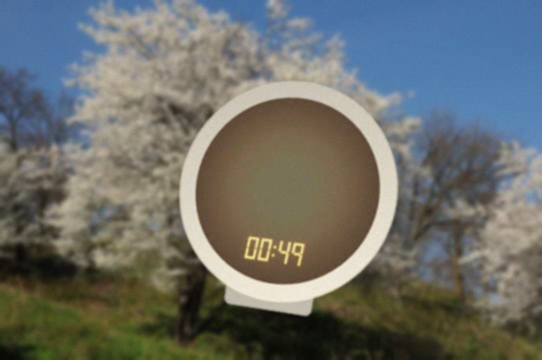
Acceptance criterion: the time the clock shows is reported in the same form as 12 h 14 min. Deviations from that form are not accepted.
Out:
0 h 49 min
